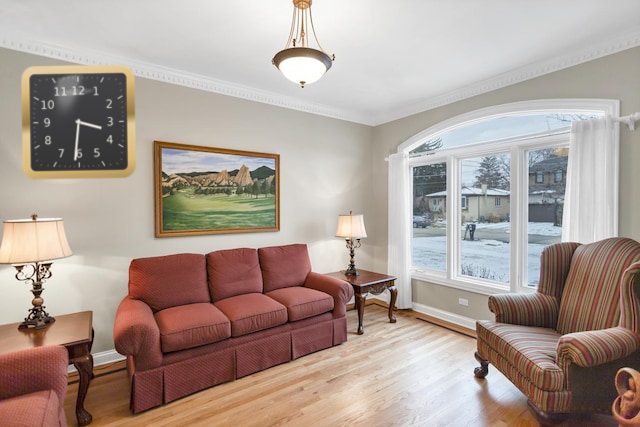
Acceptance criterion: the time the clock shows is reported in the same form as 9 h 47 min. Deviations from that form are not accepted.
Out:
3 h 31 min
